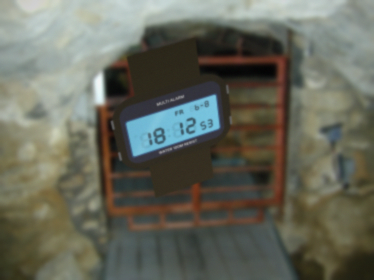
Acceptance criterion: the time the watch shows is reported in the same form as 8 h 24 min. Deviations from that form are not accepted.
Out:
18 h 12 min
